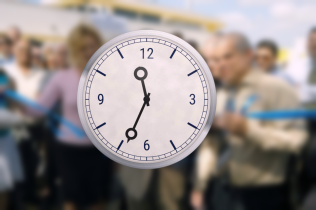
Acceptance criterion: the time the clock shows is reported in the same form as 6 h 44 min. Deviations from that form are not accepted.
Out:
11 h 34 min
